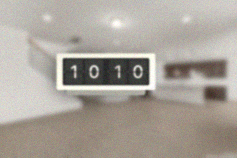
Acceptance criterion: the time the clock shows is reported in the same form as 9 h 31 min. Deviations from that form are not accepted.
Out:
10 h 10 min
